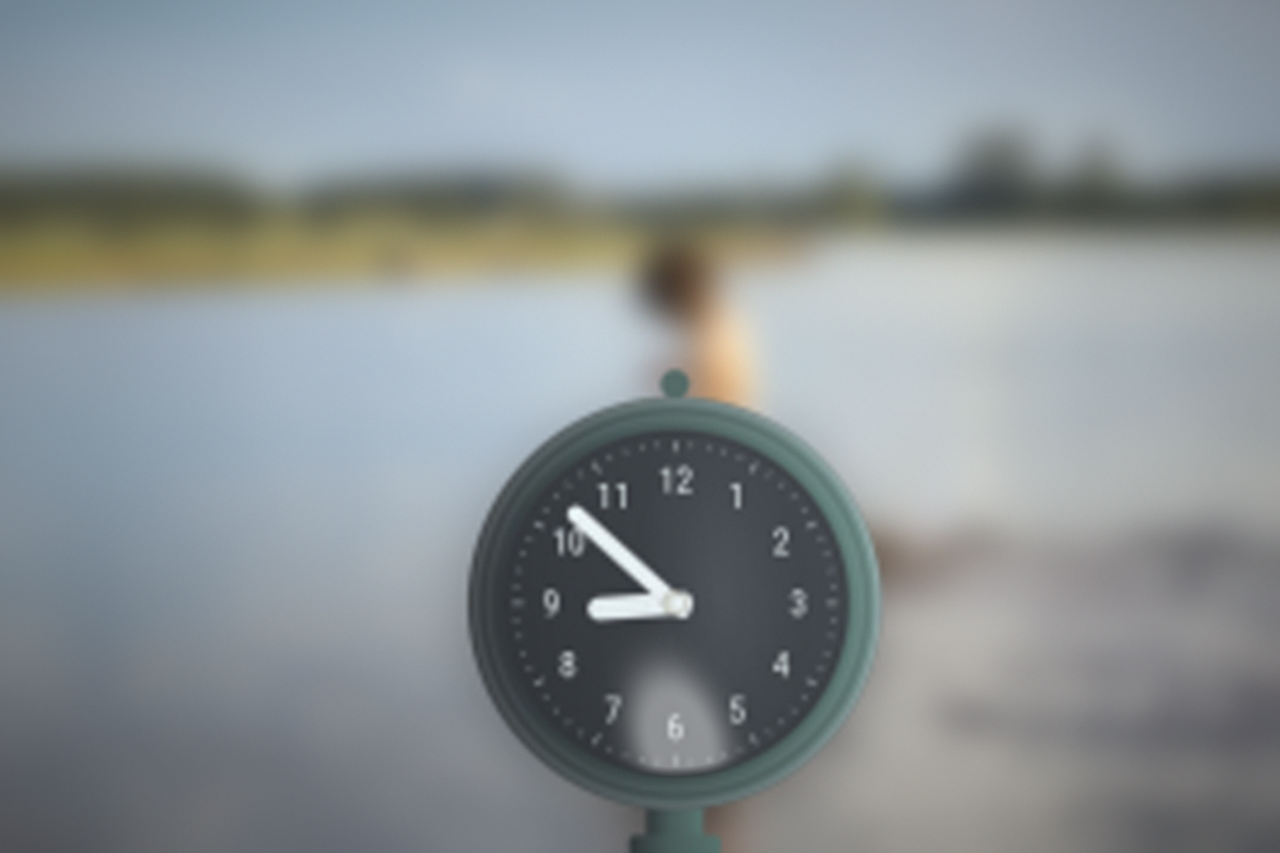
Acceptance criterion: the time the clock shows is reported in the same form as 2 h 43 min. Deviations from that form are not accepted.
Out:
8 h 52 min
